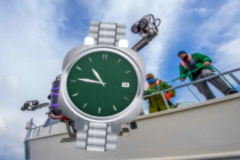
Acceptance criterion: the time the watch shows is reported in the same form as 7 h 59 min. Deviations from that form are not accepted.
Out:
10 h 46 min
